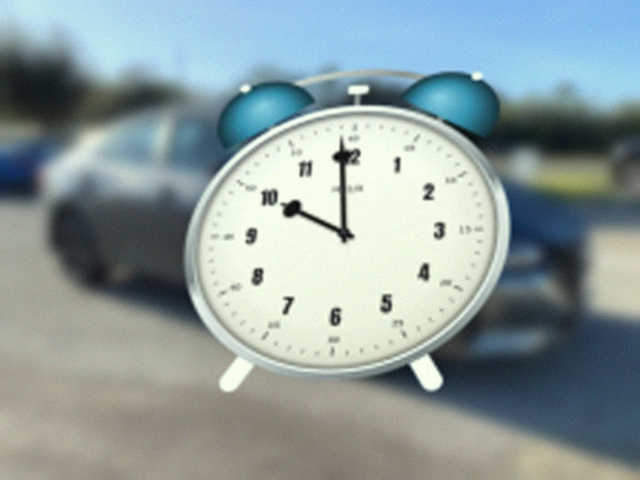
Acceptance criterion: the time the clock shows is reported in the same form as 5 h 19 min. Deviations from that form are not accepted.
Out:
9 h 59 min
